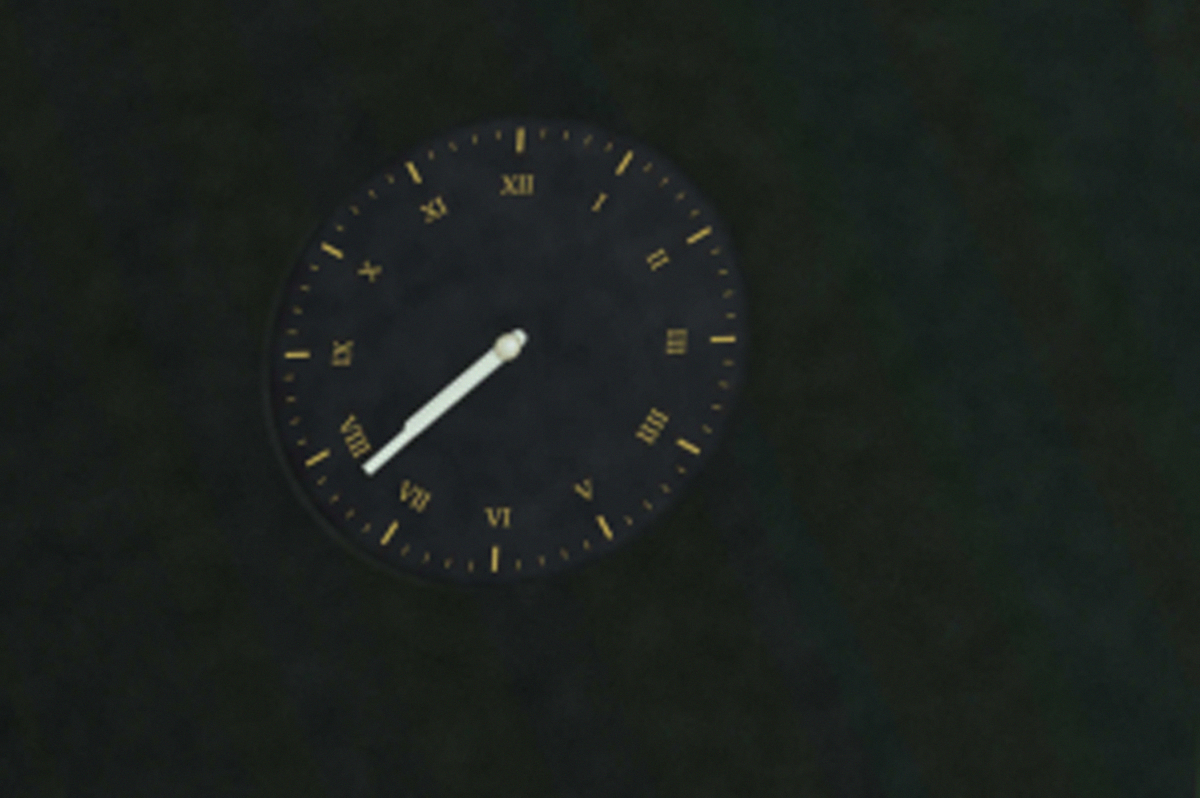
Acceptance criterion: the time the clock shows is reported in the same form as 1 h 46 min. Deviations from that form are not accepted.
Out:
7 h 38 min
